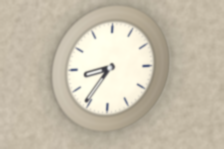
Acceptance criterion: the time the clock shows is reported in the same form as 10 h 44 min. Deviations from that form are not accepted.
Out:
8 h 36 min
